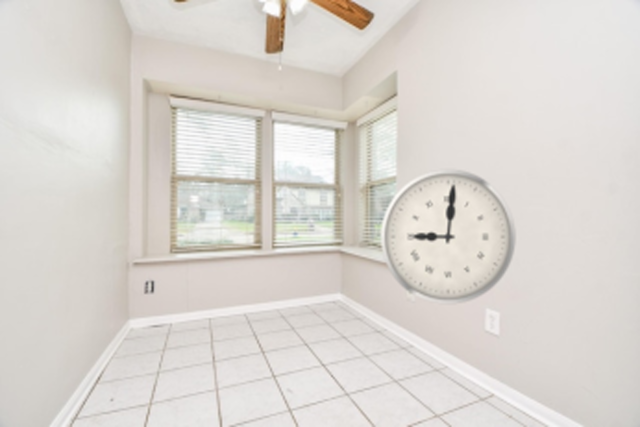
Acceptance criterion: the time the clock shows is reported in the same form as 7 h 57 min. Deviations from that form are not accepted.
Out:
9 h 01 min
